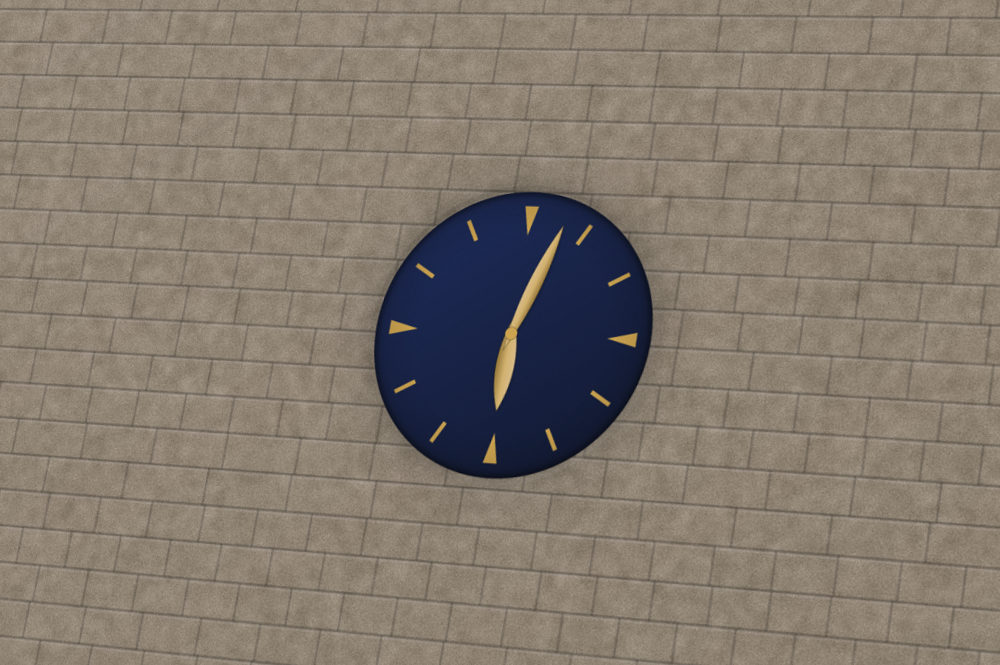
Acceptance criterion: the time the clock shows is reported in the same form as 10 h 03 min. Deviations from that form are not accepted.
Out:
6 h 03 min
